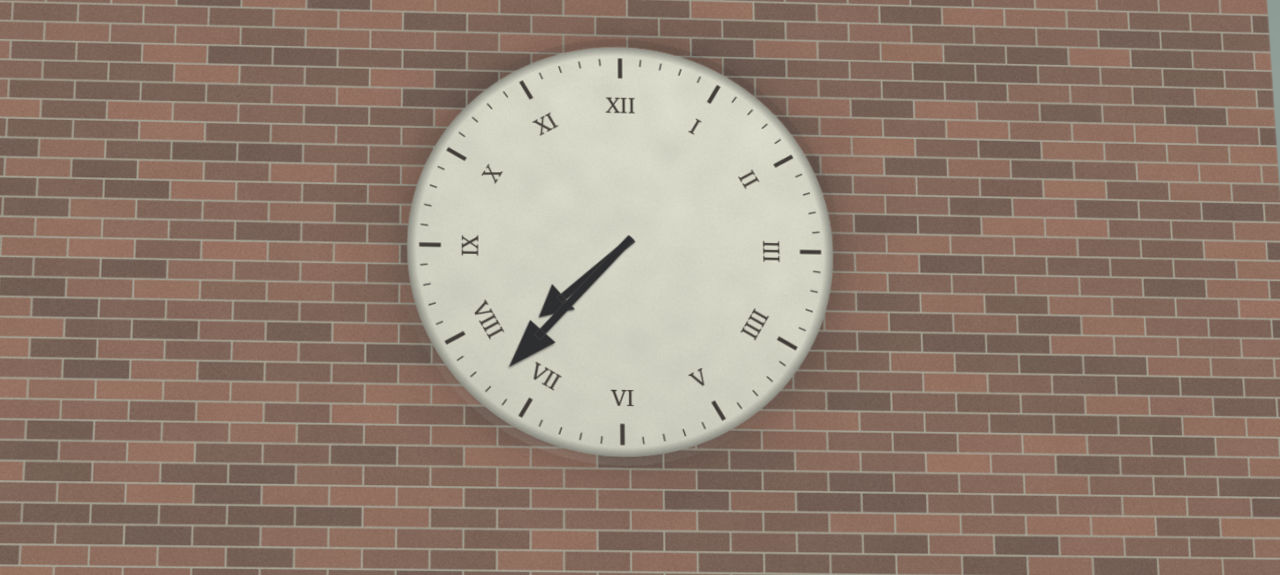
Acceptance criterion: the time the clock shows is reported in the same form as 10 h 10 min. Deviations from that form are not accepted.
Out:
7 h 37 min
